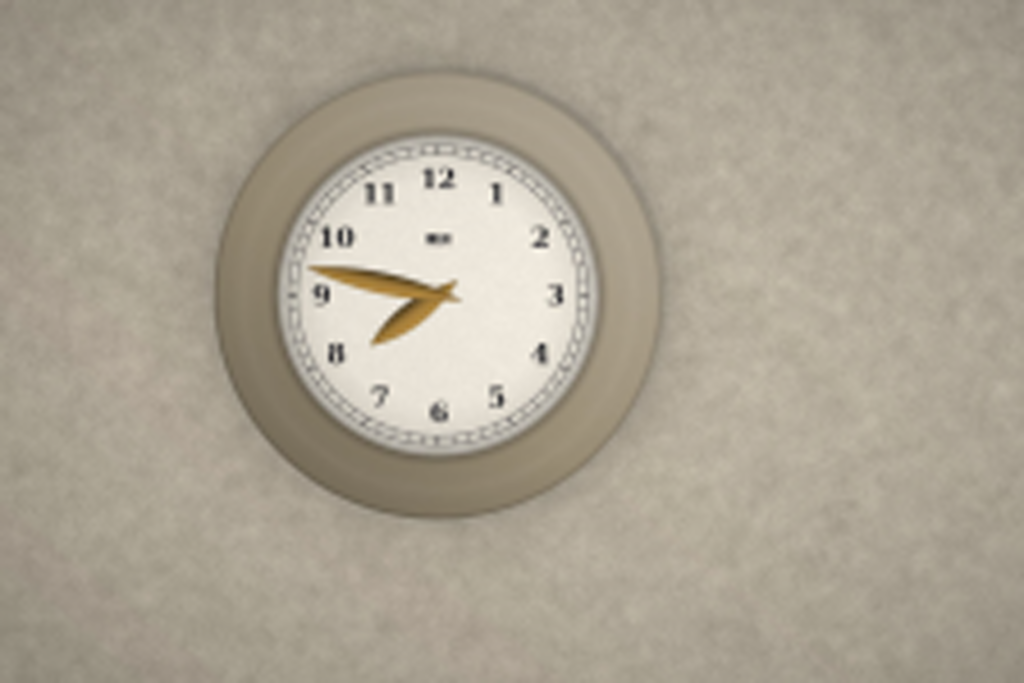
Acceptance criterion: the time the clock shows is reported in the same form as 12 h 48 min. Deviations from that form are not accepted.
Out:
7 h 47 min
